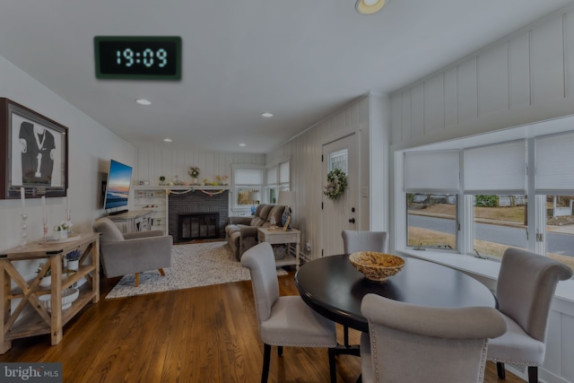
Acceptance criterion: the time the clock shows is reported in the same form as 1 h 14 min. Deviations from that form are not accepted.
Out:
19 h 09 min
